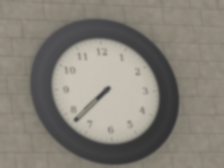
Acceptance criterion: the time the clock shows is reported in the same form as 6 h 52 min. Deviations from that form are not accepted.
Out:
7 h 38 min
